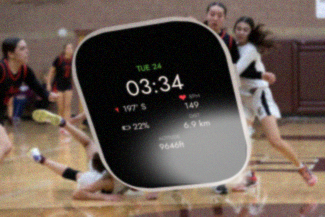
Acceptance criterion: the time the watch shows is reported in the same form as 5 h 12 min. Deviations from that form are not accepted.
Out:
3 h 34 min
